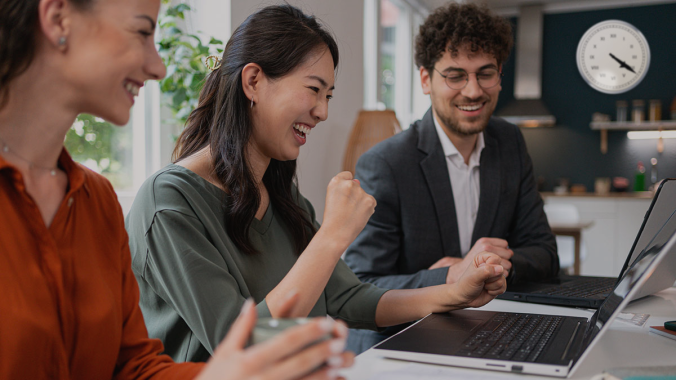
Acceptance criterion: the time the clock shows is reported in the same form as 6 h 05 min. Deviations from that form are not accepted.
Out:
4 h 21 min
